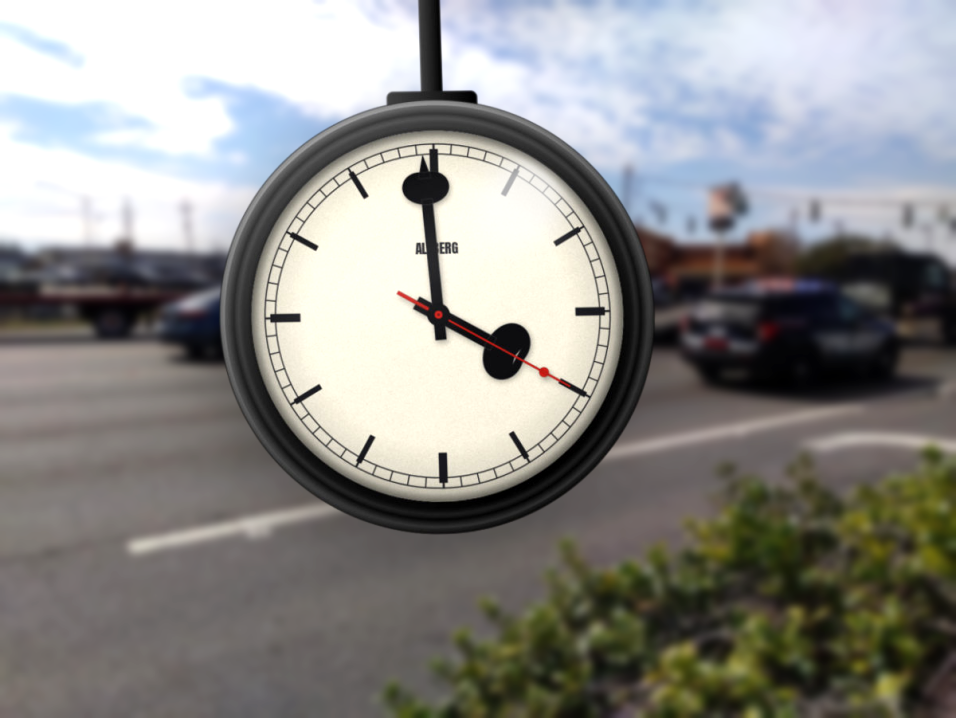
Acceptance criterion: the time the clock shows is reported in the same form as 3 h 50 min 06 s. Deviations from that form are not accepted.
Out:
3 h 59 min 20 s
